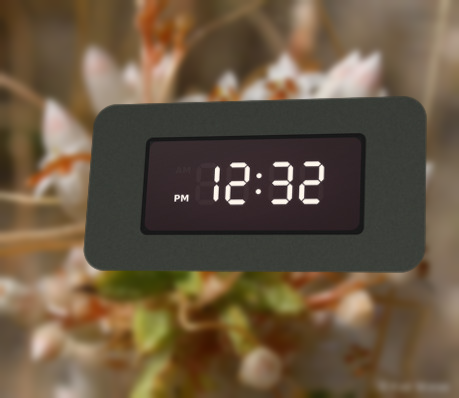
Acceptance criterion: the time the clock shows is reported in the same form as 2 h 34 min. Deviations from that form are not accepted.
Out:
12 h 32 min
